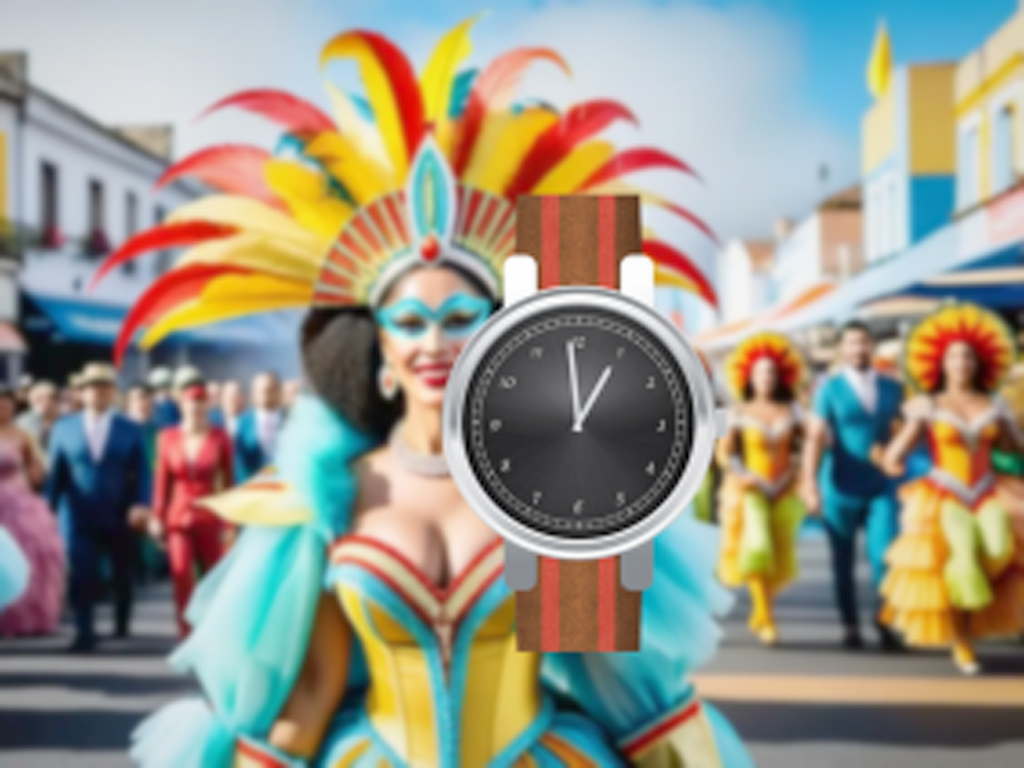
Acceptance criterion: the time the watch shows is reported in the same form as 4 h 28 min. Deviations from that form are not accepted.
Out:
12 h 59 min
